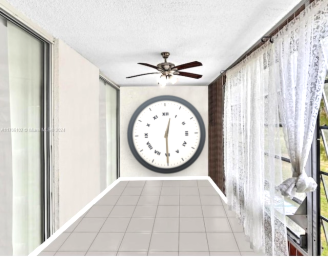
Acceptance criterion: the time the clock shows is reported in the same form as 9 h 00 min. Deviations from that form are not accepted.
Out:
12 h 30 min
